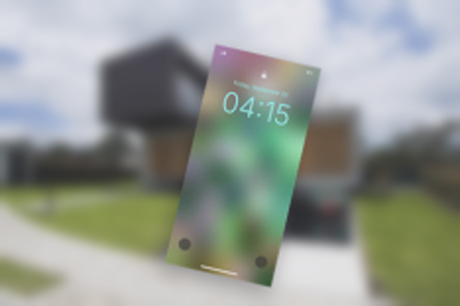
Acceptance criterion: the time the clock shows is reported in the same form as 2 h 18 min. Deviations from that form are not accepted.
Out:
4 h 15 min
